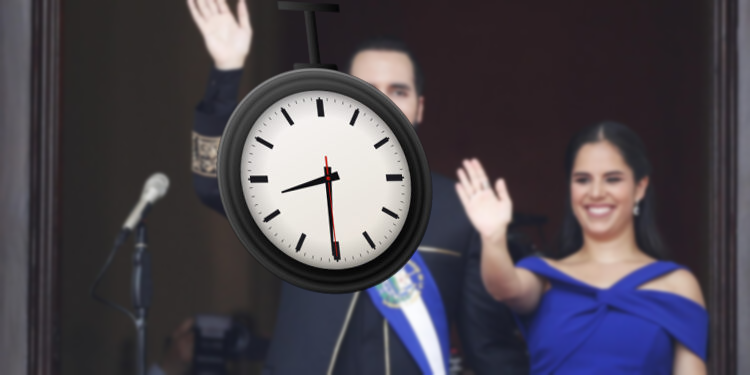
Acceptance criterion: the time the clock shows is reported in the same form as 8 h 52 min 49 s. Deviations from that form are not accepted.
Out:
8 h 30 min 30 s
